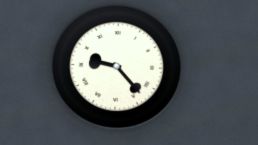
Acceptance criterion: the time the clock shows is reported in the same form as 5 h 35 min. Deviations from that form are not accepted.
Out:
9 h 23 min
